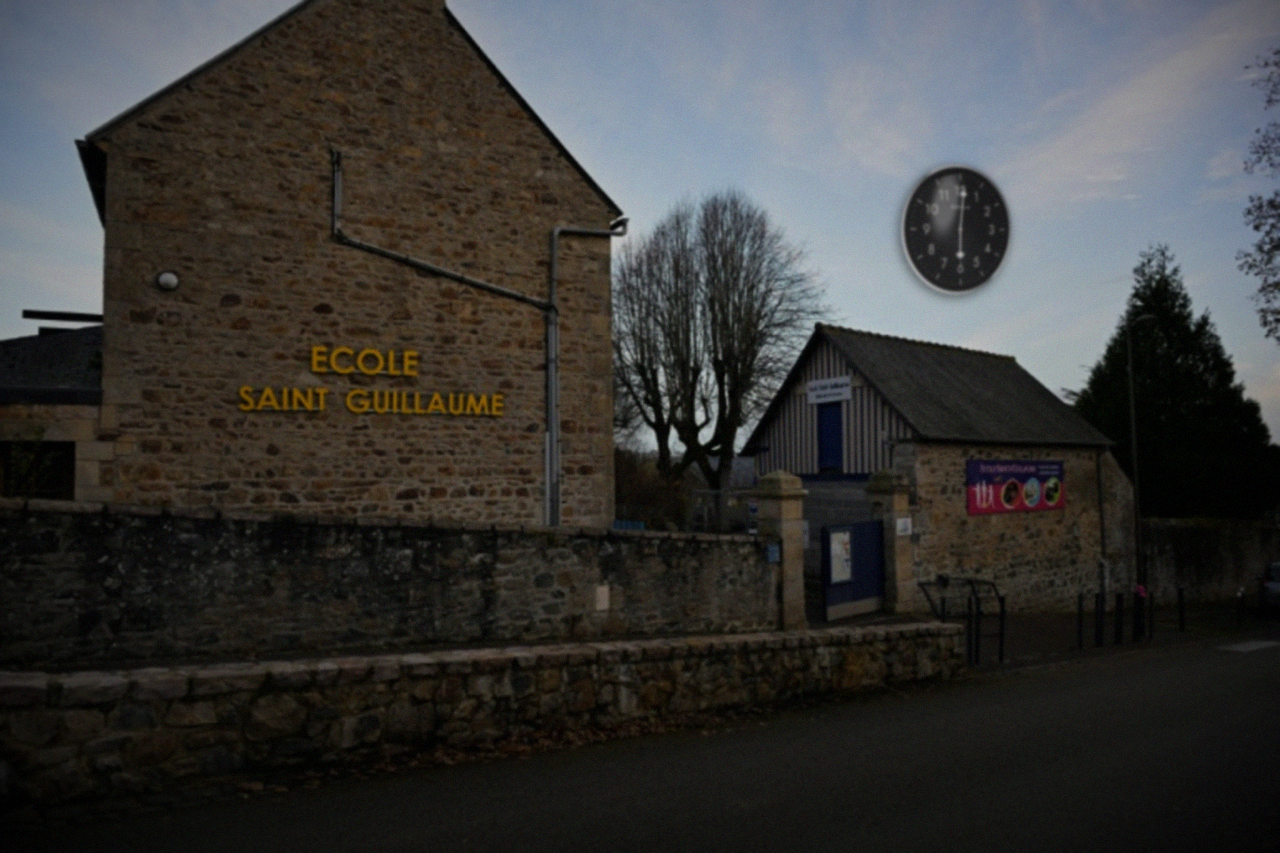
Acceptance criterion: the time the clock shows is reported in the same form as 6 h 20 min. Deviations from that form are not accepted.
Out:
6 h 01 min
